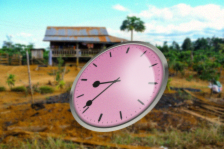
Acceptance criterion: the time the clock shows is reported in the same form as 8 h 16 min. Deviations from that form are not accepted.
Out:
8 h 36 min
